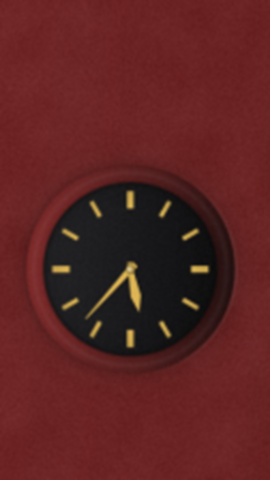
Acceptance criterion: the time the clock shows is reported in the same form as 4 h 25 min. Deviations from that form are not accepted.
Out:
5 h 37 min
